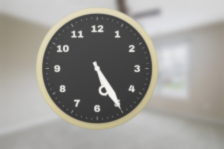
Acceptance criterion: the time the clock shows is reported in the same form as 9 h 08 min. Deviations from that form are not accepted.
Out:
5 h 25 min
